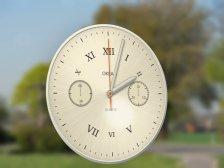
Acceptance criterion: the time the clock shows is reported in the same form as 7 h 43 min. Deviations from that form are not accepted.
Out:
2 h 03 min
